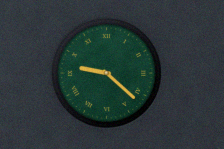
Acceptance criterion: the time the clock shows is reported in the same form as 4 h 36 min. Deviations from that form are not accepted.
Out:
9 h 22 min
